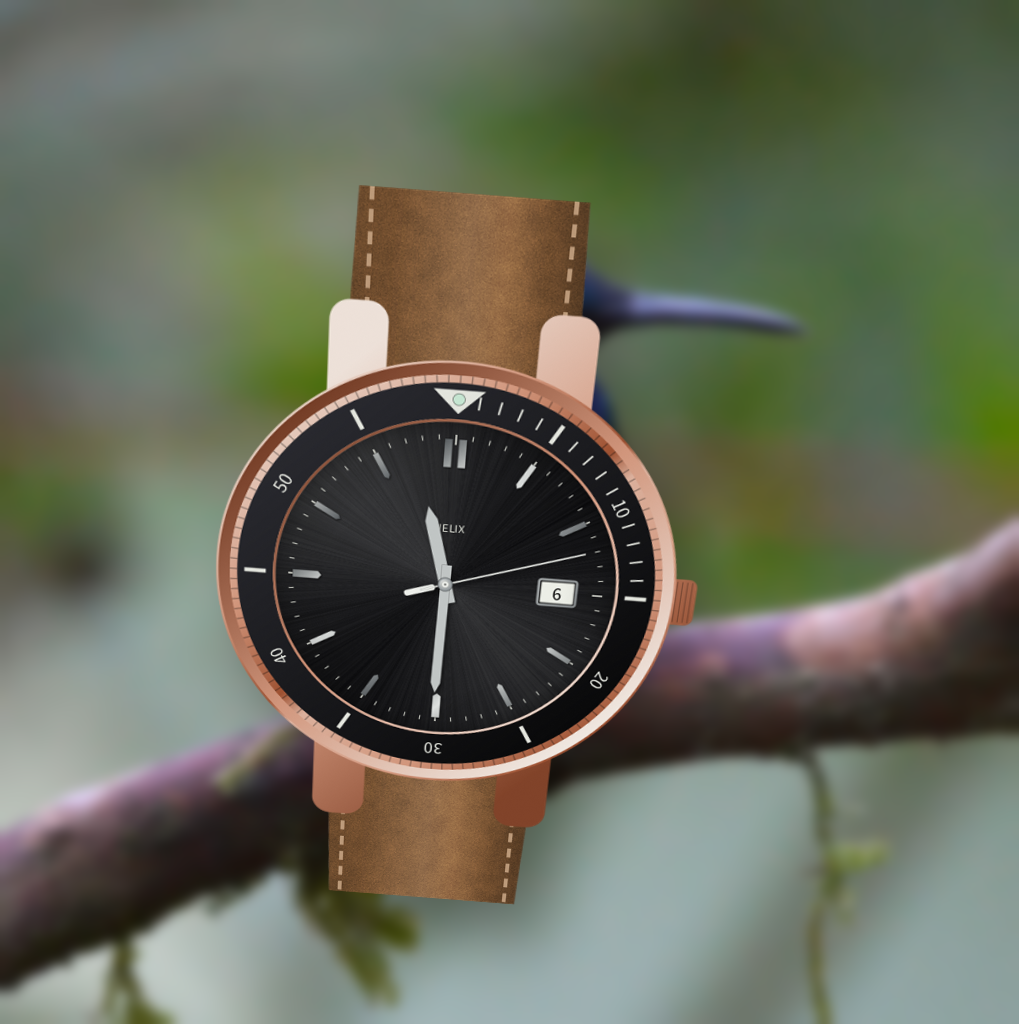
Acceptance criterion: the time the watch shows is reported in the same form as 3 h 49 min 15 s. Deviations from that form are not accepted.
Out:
11 h 30 min 12 s
